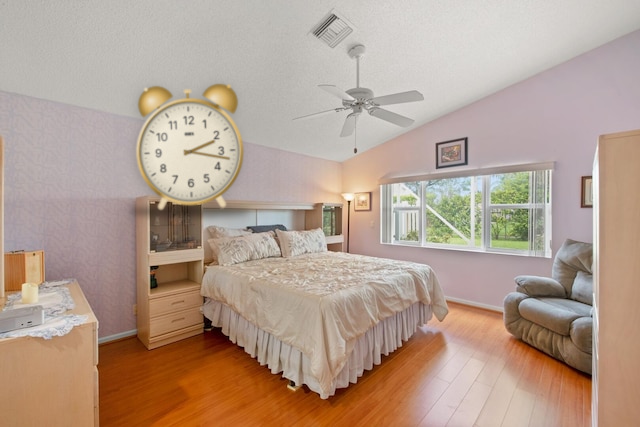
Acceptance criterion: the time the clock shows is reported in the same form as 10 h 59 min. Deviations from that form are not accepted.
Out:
2 h 17 min
